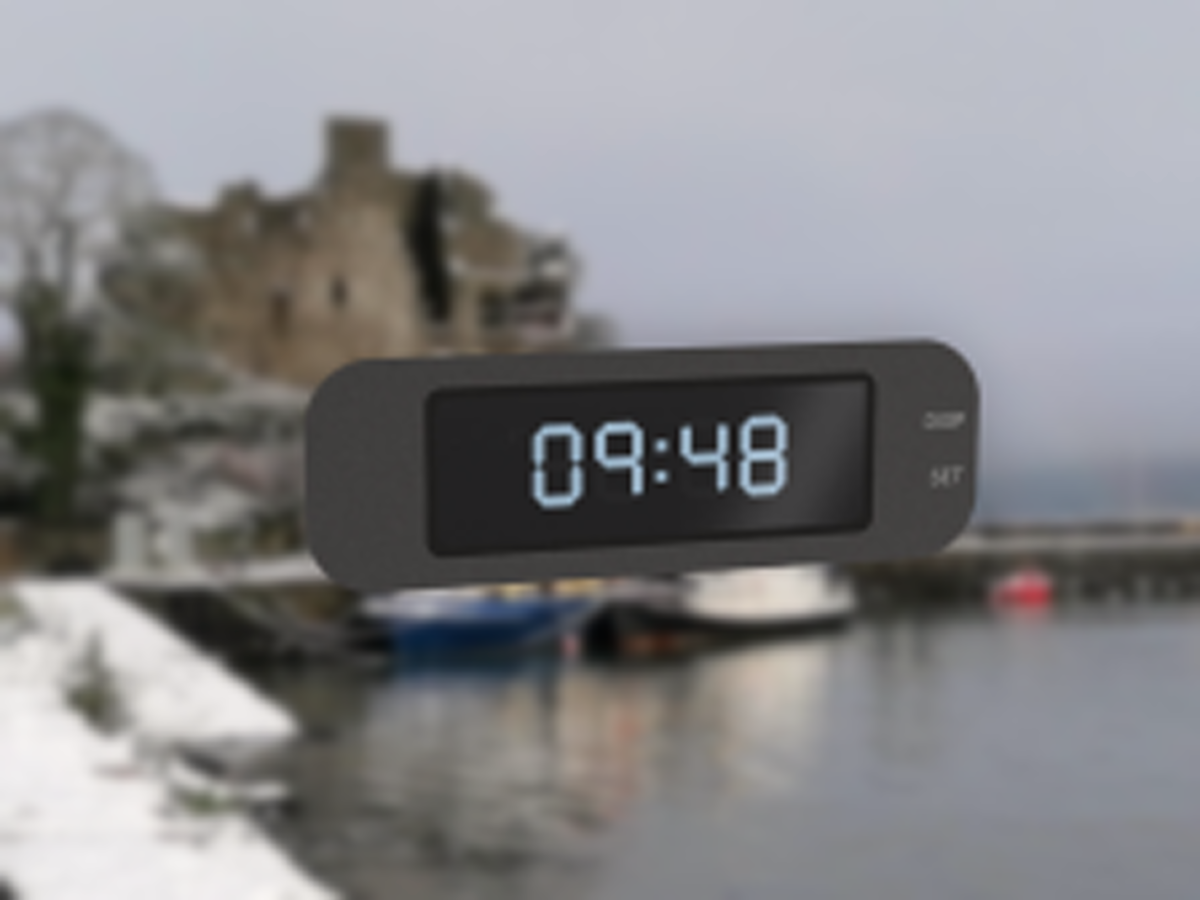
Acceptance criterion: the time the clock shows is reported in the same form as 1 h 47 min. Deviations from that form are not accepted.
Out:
9 h 48 min
